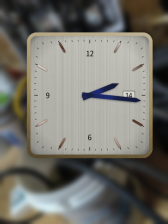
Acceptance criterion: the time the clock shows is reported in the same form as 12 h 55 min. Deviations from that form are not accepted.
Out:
2 h 16 min
